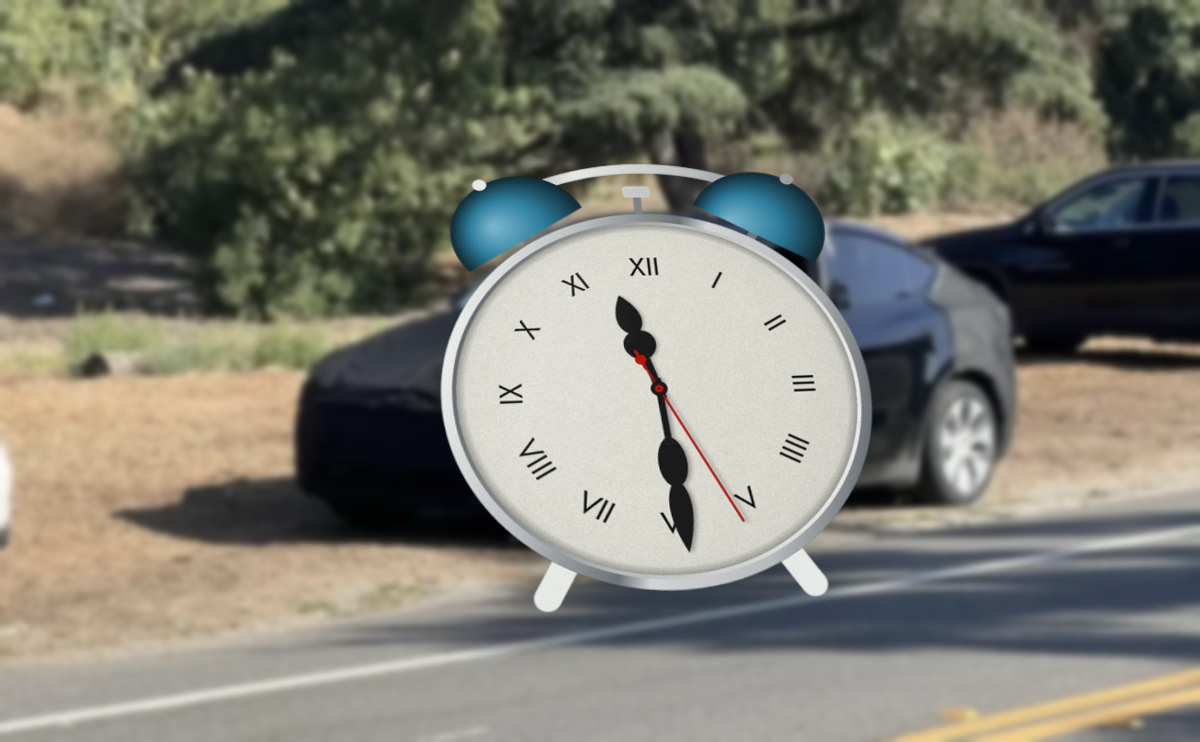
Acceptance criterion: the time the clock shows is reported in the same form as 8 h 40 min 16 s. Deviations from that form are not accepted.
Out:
11 h 29 min 26 s
